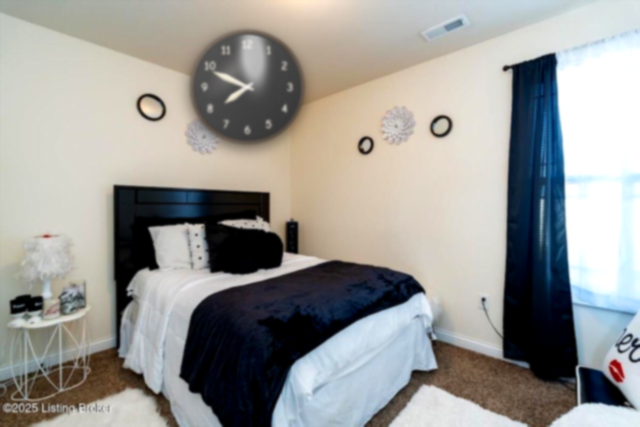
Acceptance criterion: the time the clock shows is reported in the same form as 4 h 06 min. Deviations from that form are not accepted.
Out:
7 h 49 min
